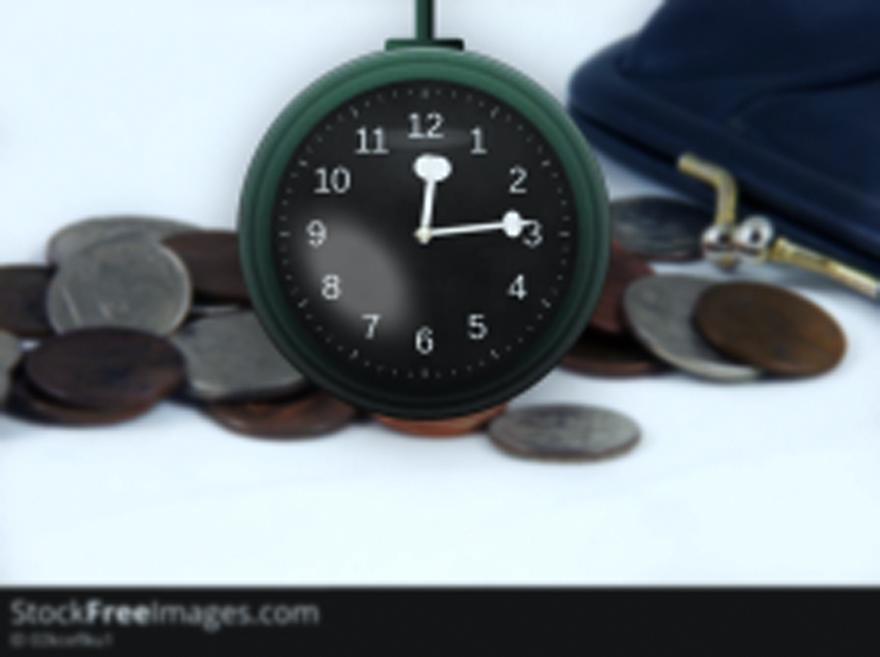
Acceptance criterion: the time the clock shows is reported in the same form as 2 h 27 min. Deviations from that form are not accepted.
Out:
12 h 14 min
